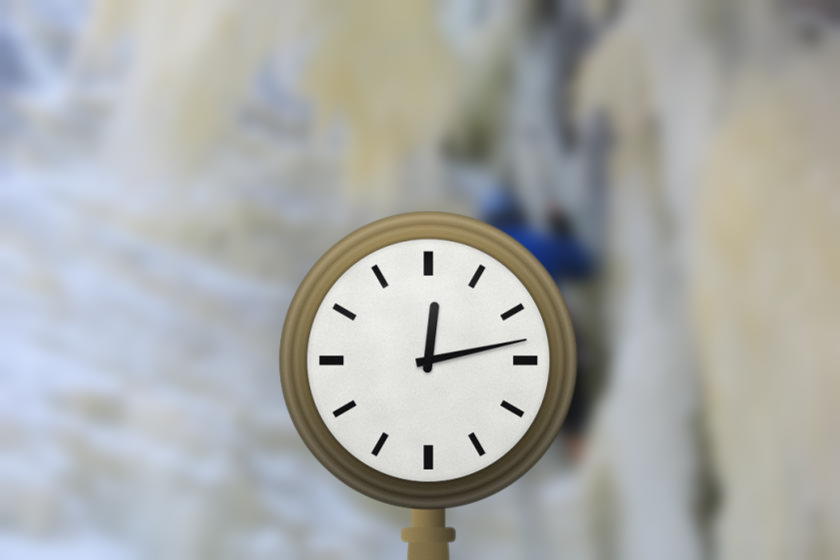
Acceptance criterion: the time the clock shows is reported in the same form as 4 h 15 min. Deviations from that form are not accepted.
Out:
12 h 13 min
